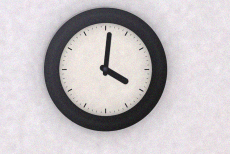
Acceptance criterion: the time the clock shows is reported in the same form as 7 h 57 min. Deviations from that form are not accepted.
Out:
4 h 01 min
